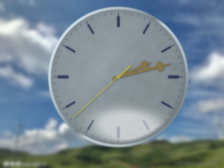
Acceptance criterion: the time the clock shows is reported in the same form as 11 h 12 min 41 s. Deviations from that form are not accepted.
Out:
2 h 12 min 38 s
